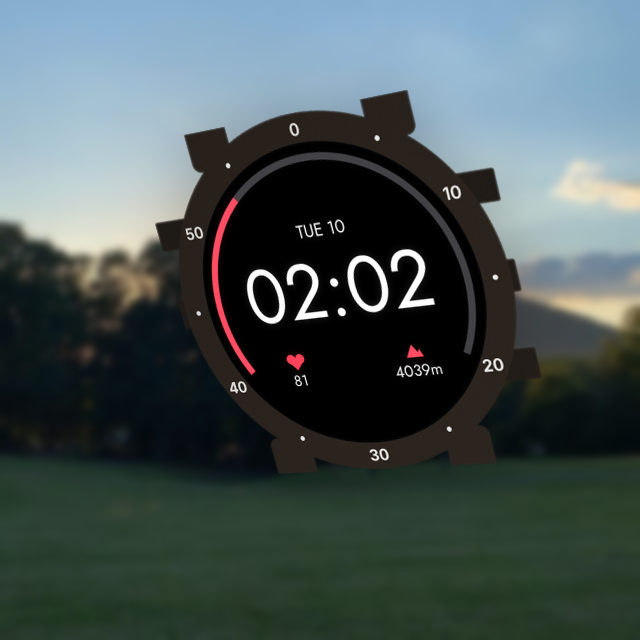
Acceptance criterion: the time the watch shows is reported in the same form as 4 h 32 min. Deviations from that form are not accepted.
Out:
2 h 02 min
